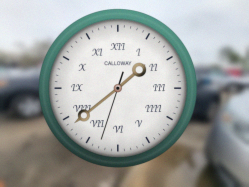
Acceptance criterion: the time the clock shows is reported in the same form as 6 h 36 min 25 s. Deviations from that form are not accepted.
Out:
1 h 38 min 33 s
